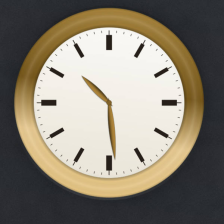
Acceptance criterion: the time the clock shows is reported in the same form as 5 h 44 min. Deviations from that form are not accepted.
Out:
10 h 29 min
